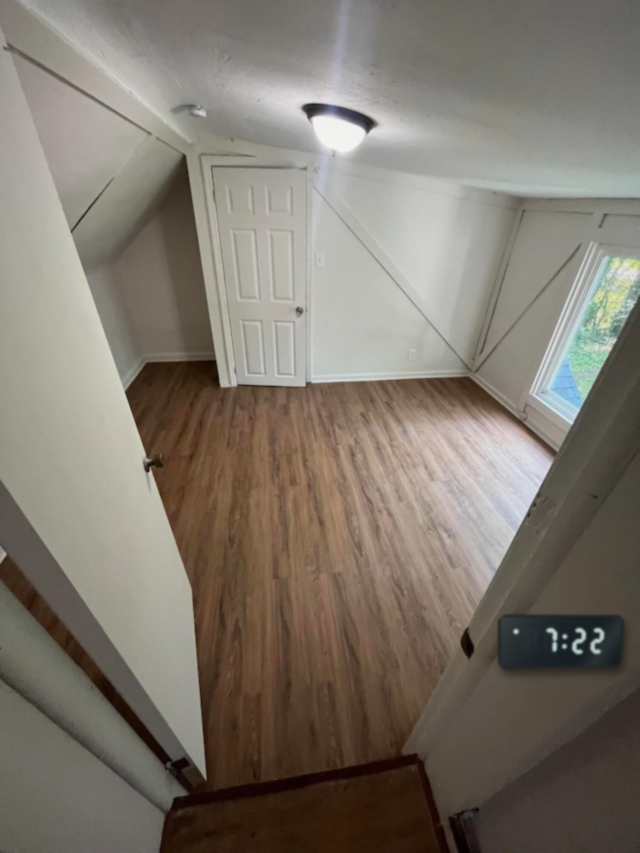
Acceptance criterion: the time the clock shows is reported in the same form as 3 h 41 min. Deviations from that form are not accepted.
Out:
7 h 22 min
